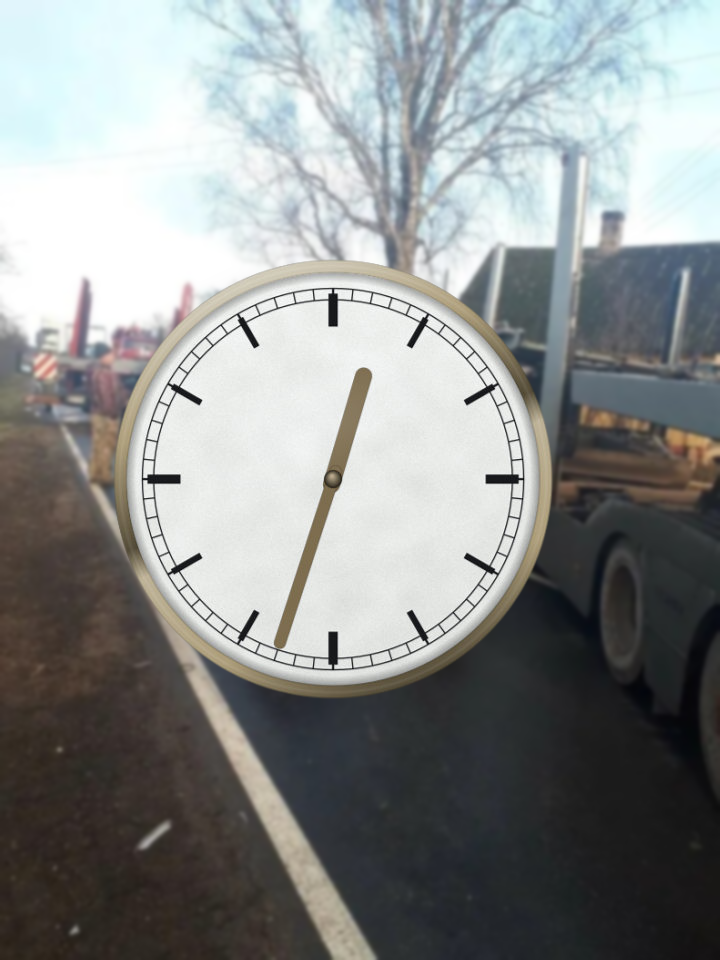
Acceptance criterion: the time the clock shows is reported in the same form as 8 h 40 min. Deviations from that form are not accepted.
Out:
12 h 33 min
